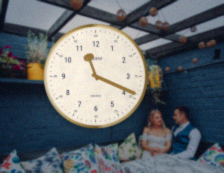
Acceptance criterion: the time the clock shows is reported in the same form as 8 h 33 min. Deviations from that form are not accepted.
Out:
11 h 19 min
